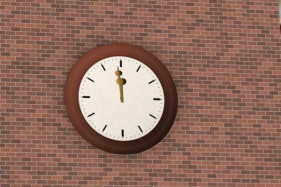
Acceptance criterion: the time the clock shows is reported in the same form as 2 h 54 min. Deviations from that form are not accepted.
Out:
11 h 59 min
